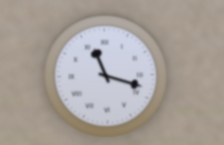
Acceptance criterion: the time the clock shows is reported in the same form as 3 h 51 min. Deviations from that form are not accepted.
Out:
11 h 18 min
